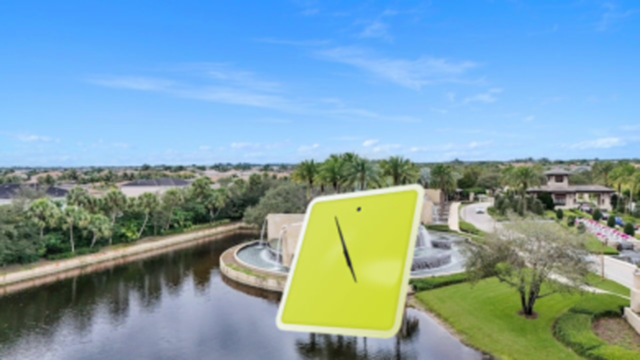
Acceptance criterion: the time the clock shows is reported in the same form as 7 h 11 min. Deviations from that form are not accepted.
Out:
4 h 55 min
